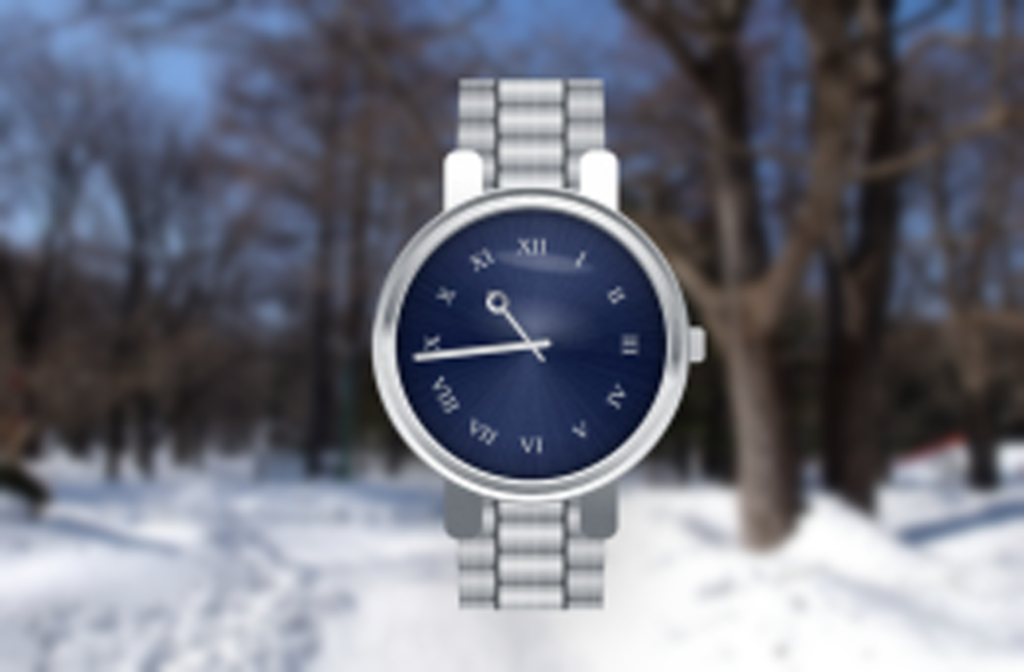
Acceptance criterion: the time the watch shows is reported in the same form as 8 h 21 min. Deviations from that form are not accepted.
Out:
10 h 44 min
